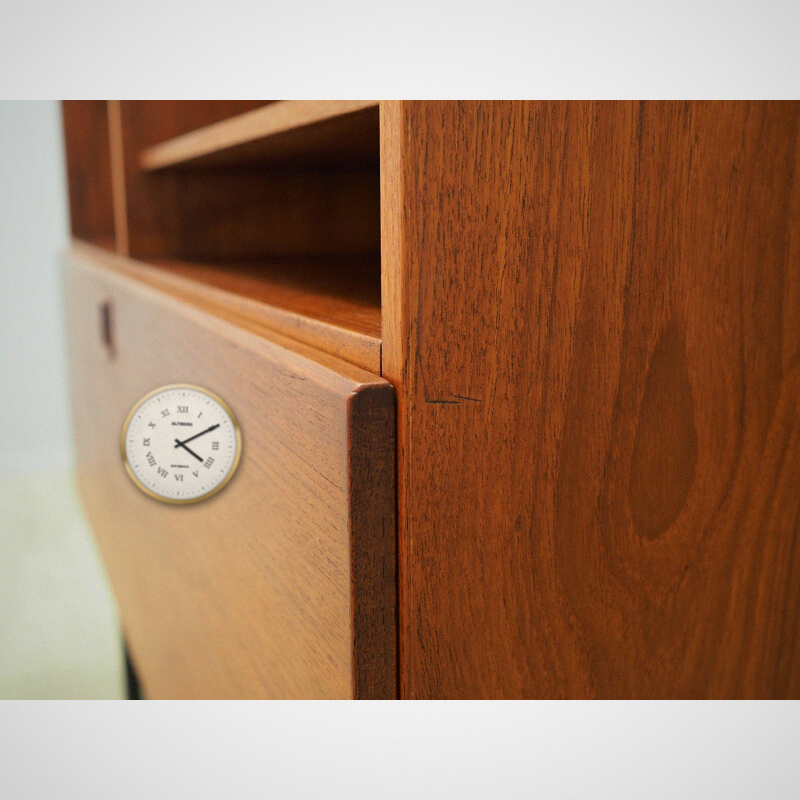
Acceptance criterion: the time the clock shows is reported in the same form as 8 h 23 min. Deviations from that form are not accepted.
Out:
4 h 10 min
